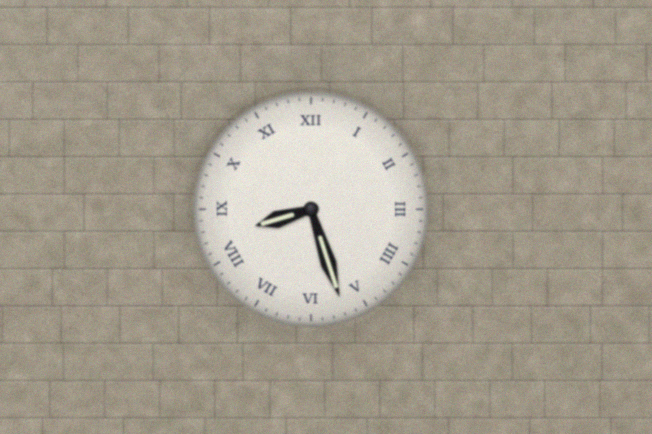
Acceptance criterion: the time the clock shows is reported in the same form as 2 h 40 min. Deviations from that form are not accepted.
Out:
8 h 27 min
